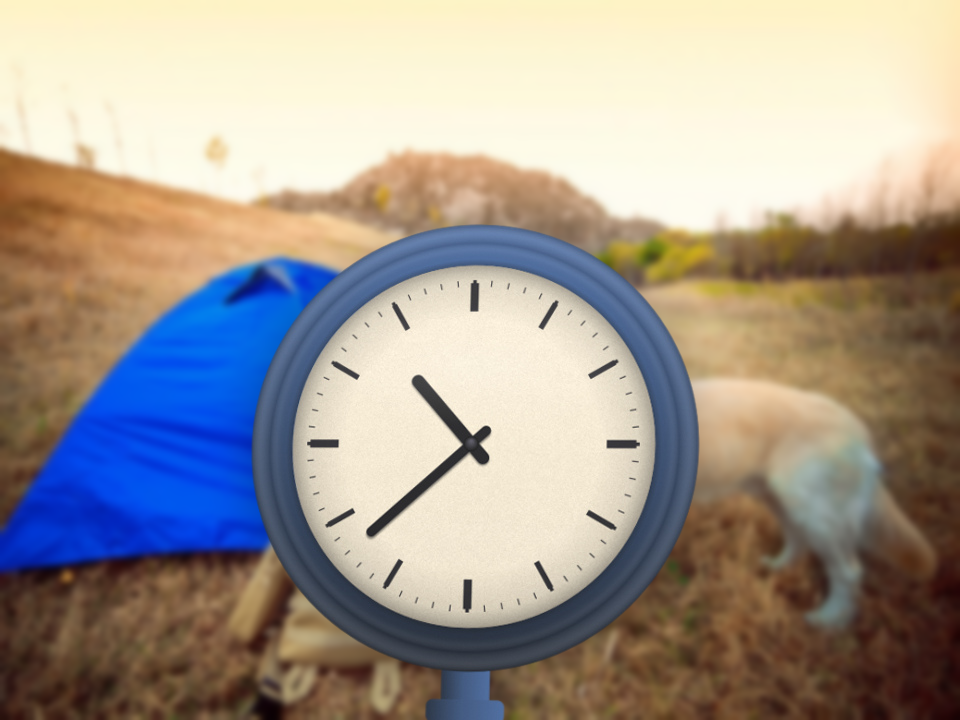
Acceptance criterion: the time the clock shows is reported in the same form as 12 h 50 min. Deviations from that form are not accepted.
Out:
10 h 38 min
